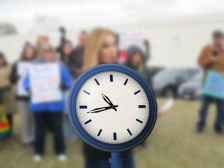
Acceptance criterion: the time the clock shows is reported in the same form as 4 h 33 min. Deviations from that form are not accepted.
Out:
10 h 43 min
